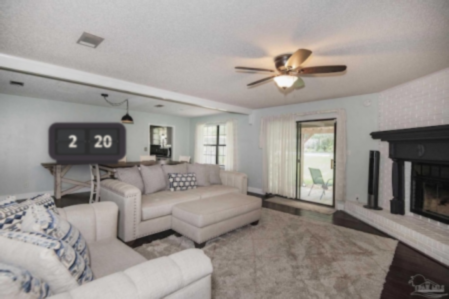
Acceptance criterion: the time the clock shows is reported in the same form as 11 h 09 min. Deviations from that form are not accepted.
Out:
2 h 20 min
